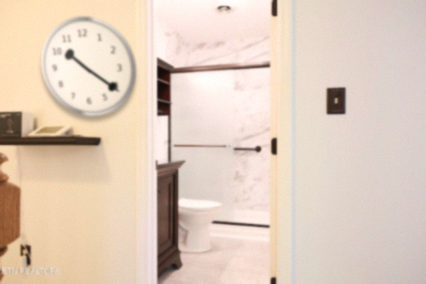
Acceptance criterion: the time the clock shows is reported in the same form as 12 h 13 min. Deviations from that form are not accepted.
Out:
10 h 21 min
